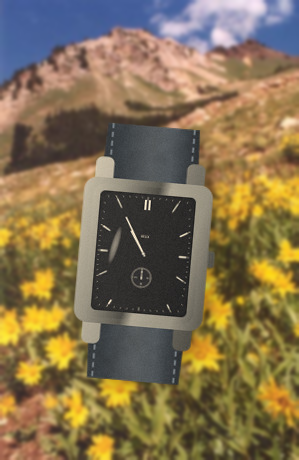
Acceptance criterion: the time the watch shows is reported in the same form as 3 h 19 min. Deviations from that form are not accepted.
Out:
10 h 55 min
